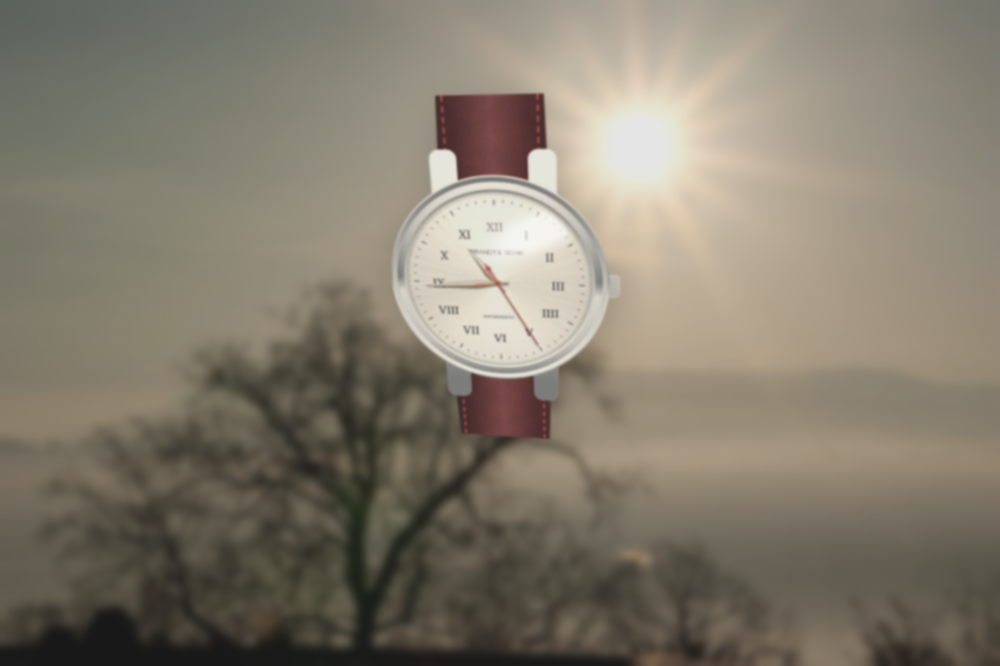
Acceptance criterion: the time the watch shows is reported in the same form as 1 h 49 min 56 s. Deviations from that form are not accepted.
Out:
10 h 44 min 25 s
